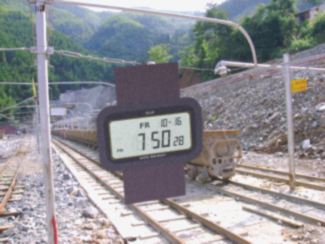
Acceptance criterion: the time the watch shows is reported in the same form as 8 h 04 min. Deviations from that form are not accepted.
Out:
7 h 50 min
